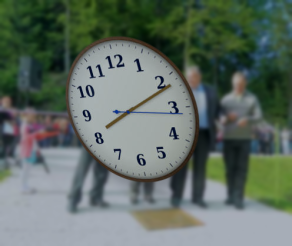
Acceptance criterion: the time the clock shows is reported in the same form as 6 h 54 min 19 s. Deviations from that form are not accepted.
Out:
8 h 11 min 16 s
